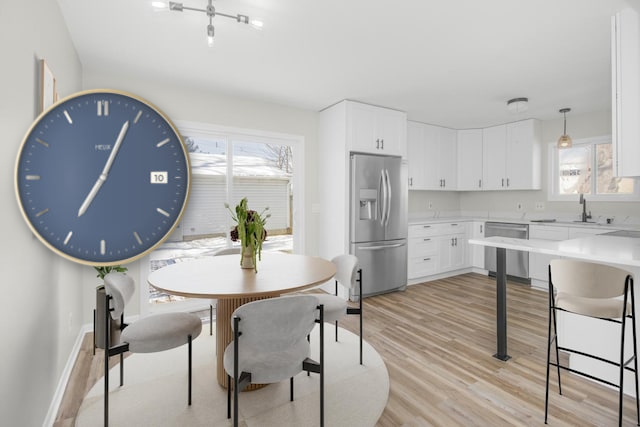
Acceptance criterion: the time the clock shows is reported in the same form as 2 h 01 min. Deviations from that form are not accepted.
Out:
7 h 04 min
